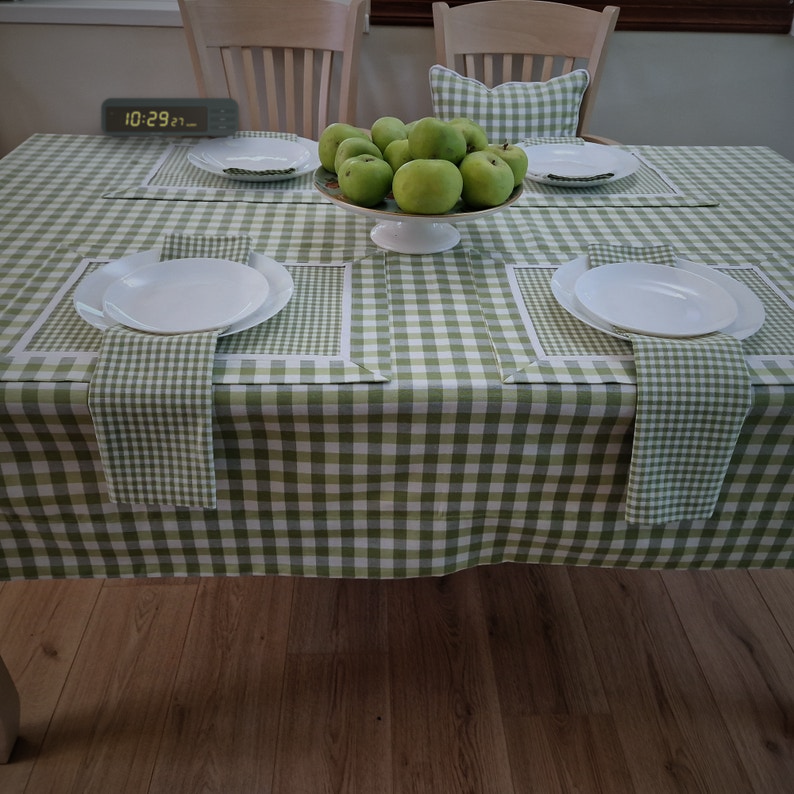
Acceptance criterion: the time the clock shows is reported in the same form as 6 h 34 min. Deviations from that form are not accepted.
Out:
10 h 29 min
